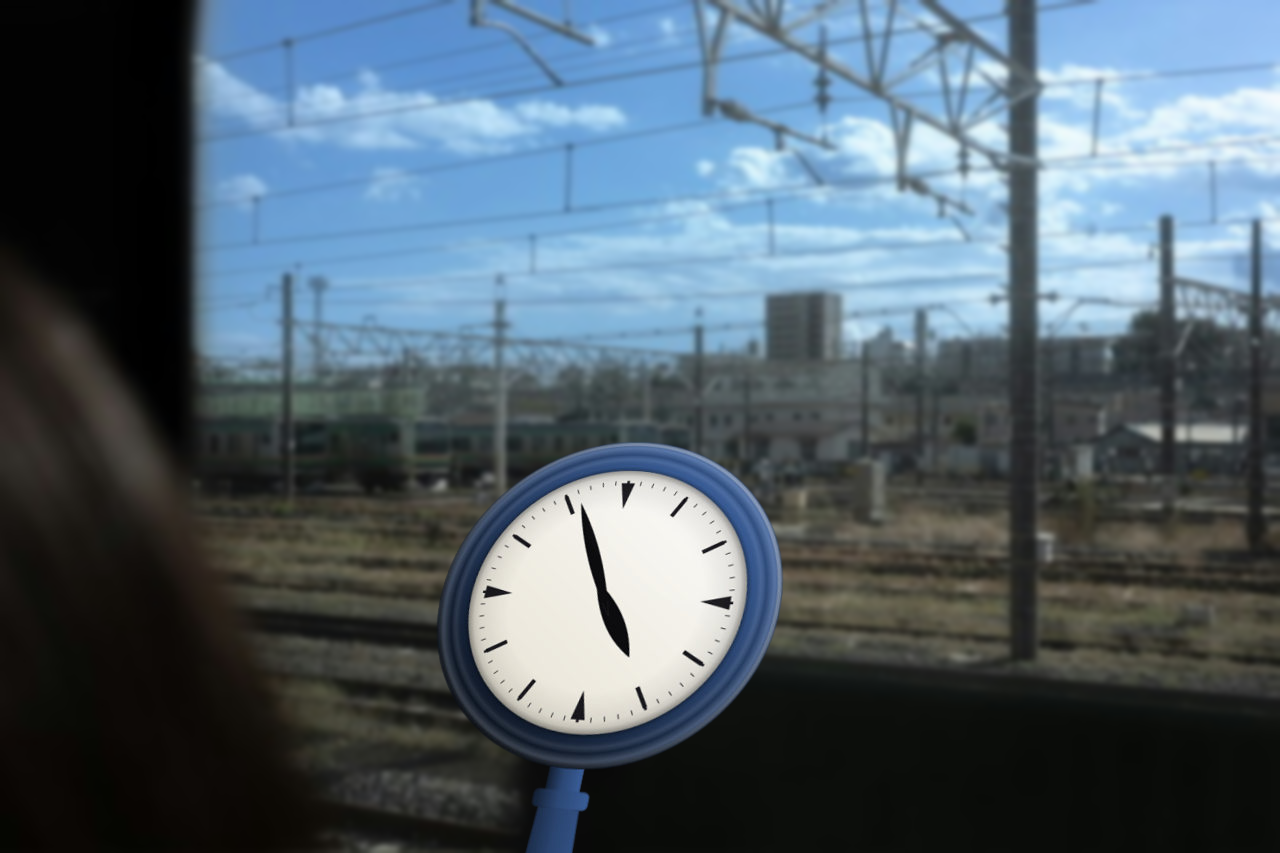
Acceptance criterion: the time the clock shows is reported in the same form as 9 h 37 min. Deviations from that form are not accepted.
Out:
4 h 56 min
